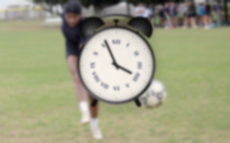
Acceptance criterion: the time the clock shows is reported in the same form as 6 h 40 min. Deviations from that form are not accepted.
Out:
3 h 56 min
